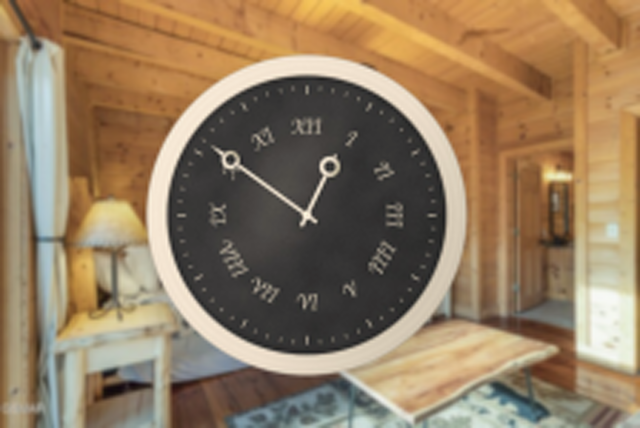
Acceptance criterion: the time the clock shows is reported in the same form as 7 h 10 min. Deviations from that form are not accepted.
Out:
12 h 51 min
